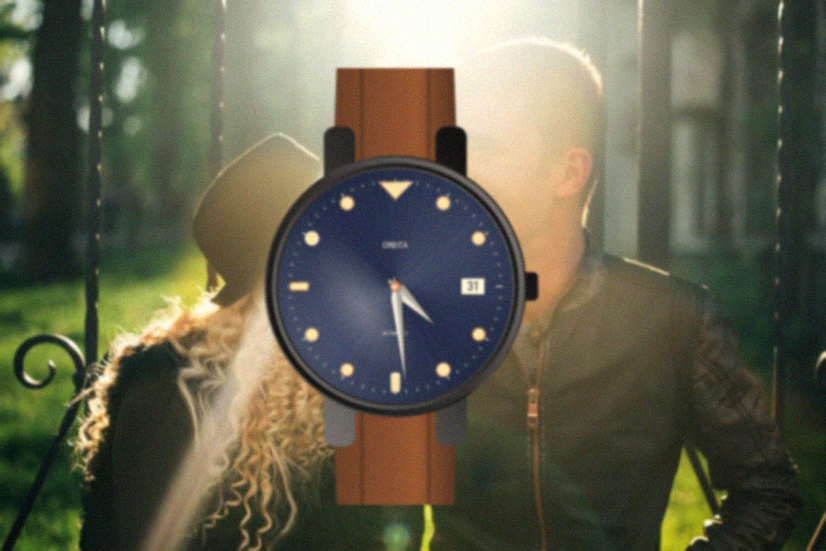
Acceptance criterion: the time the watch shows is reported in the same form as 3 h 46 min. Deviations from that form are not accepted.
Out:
4 h 29 min
